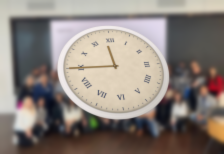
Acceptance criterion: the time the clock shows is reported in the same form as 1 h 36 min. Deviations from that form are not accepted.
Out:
11 h 45 min
